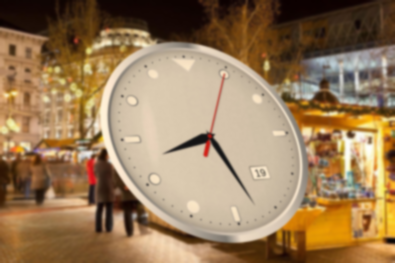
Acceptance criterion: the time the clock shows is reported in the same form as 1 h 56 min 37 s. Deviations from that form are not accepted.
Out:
8 h 27 min 05 s
